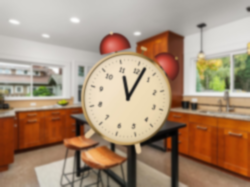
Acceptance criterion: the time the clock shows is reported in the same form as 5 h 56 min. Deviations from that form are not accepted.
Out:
11 h 02 min
